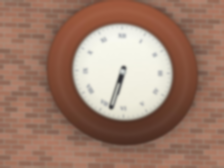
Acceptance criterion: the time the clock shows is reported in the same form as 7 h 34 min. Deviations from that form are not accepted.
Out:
6 h 33 min
